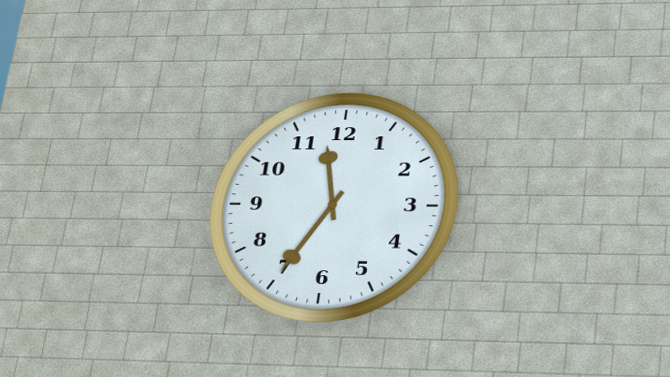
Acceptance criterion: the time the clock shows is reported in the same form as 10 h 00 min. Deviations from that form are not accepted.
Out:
11 h 35 min
